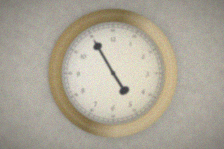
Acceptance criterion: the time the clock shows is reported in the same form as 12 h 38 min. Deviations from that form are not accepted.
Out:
4 h 55 min
